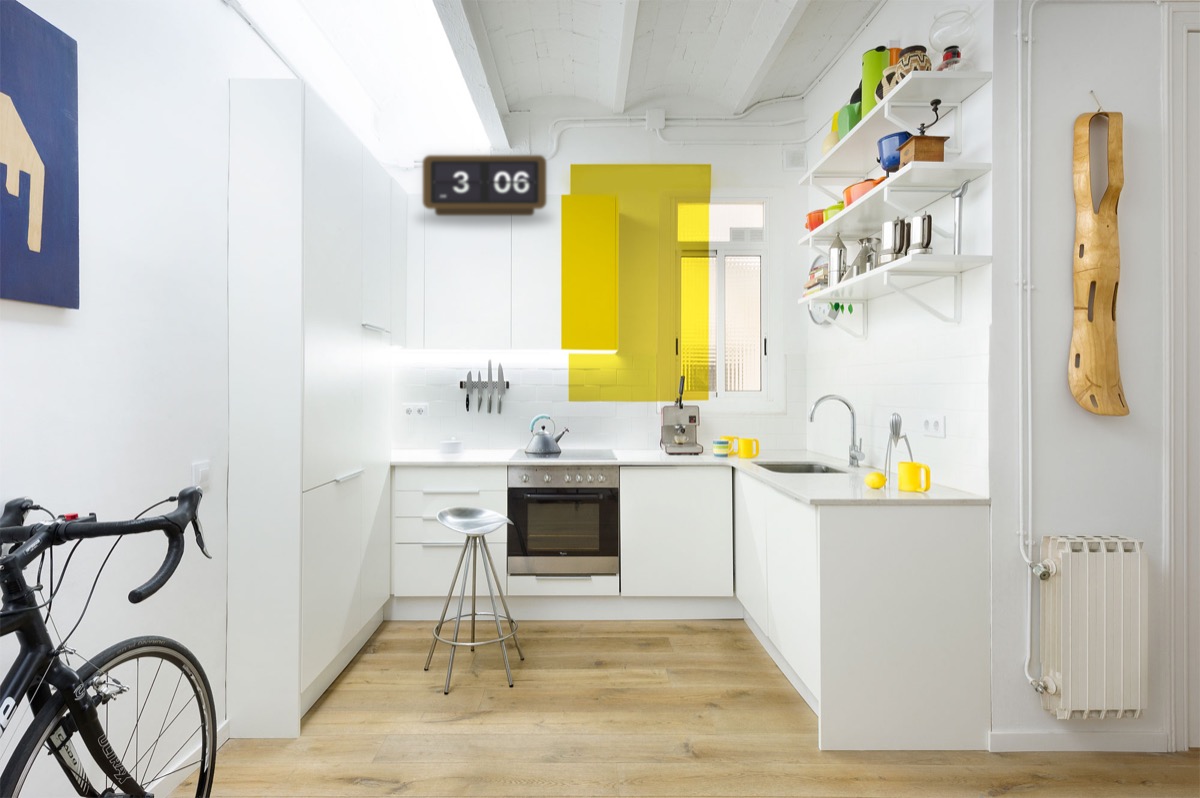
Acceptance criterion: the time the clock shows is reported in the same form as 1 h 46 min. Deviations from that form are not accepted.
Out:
3 h 06 min
